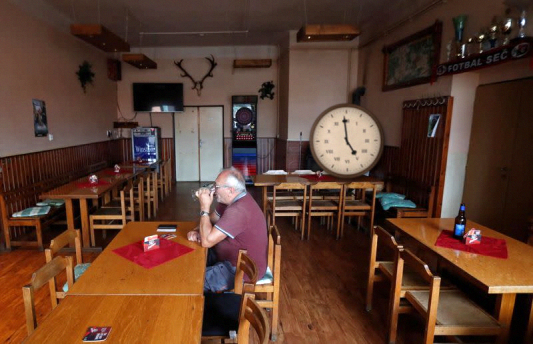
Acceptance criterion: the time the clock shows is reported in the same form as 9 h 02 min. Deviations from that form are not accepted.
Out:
4 h 59 min
